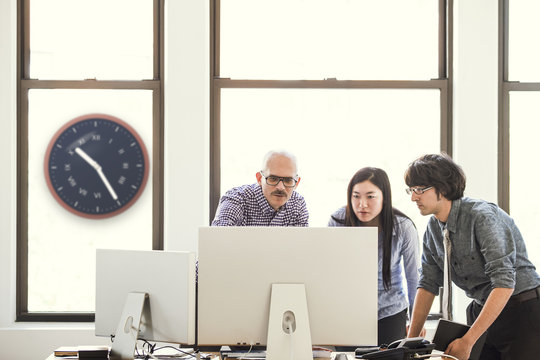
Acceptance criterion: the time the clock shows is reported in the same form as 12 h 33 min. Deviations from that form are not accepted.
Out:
10 h 25 min
